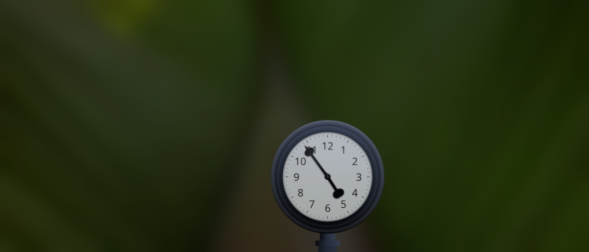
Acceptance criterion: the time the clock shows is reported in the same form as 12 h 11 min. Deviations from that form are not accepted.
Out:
4 h 54 min
